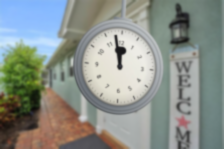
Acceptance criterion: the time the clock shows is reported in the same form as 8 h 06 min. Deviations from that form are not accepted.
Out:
11 h 58 min
